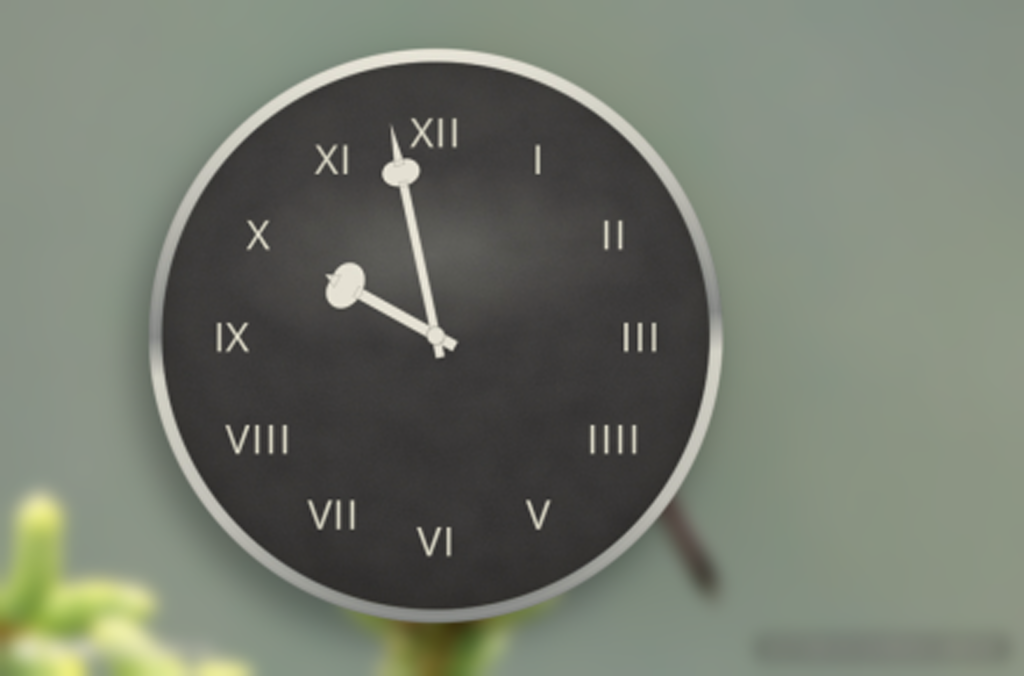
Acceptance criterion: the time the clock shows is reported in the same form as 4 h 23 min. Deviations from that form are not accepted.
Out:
9 h 58 min
